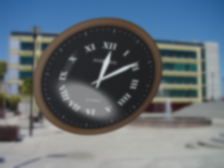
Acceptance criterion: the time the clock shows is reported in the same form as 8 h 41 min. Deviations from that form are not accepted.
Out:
12 h 09 min
